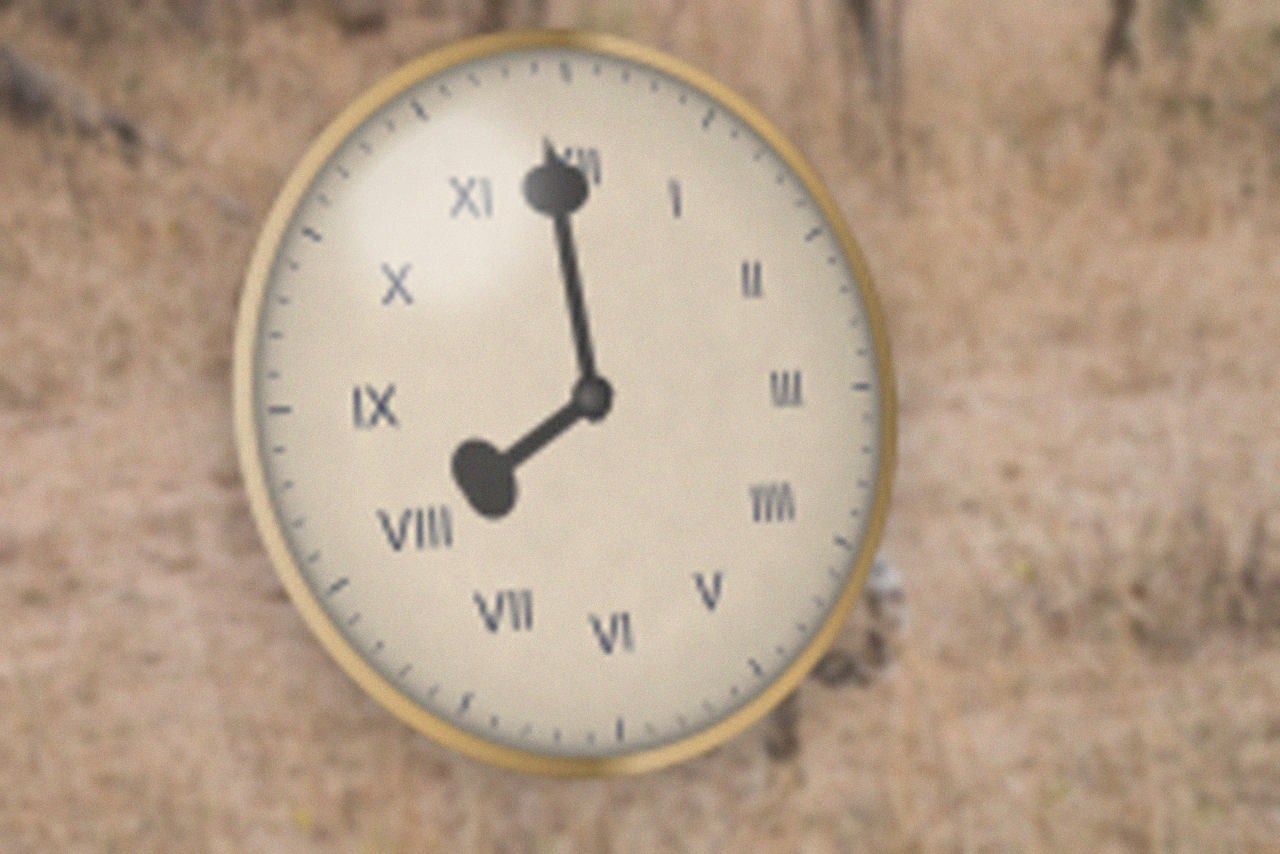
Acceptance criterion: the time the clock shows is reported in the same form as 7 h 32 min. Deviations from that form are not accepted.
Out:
7 h 59 min
